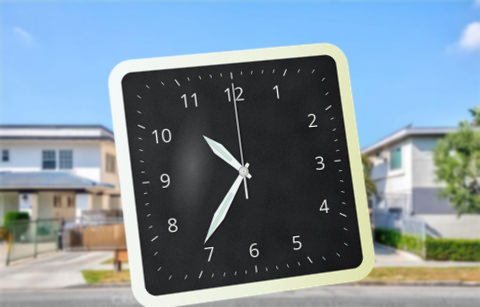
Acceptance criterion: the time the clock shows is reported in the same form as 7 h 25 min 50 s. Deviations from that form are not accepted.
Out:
10 h 36 min 00 s
